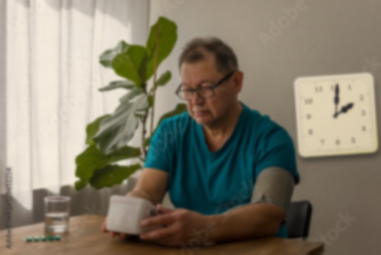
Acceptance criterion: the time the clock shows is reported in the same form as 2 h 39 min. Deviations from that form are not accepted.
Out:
2 h 01 min
